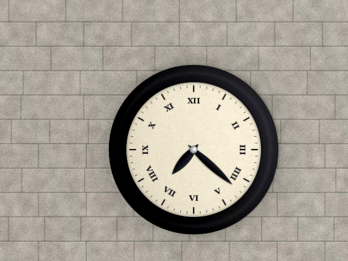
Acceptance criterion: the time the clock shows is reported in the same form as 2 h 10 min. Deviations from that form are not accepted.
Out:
7 h 22 min
